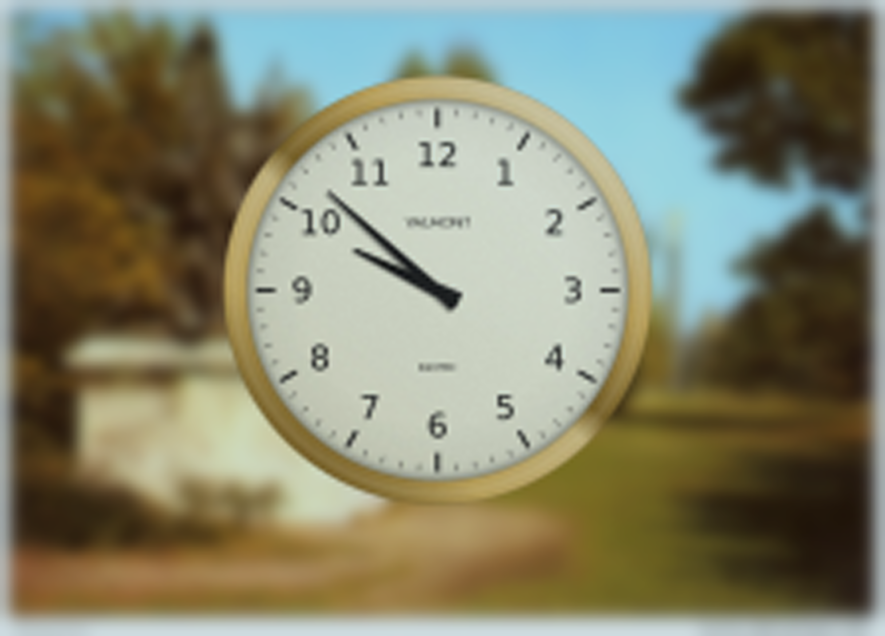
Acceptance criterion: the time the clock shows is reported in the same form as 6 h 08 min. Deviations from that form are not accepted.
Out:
9 h 52 min
